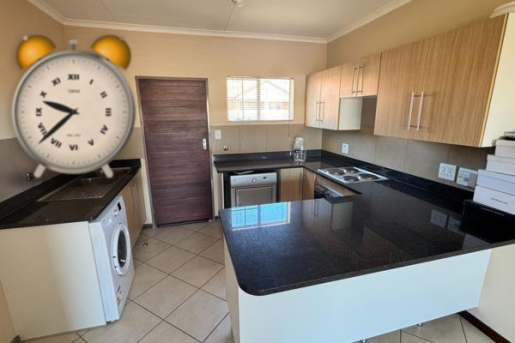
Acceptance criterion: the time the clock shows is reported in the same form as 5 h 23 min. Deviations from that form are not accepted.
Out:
9 h 38 min
